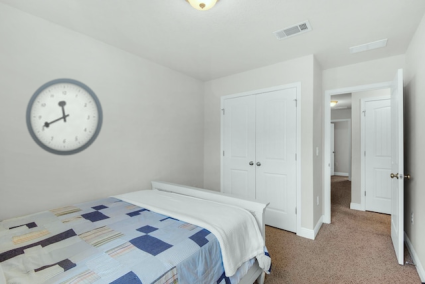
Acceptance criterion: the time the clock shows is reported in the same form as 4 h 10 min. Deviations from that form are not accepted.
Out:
11 h 41 min
